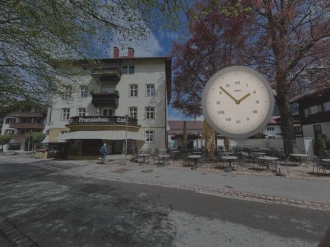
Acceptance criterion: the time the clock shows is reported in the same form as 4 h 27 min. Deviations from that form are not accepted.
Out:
1 h 52 min
